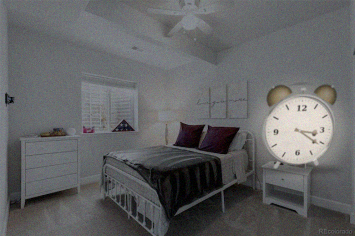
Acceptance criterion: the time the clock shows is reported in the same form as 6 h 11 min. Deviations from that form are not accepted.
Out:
3 h 21 min
